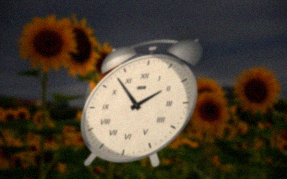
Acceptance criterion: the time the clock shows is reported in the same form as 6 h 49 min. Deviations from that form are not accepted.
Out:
1 h 53 min
